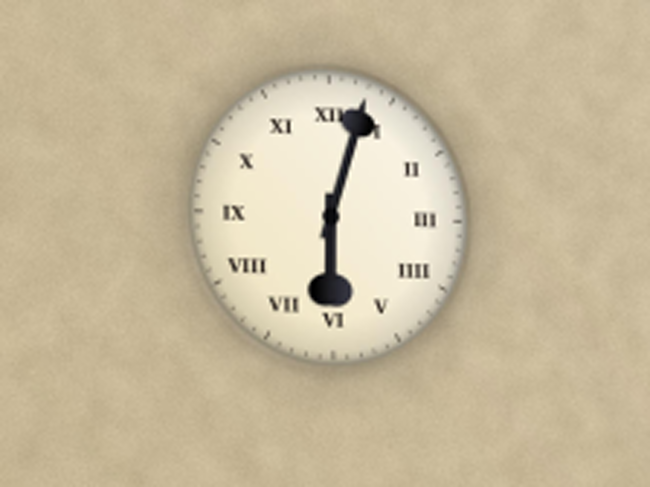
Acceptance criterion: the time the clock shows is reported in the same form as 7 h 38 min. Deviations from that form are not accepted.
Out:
6 h 03 min
